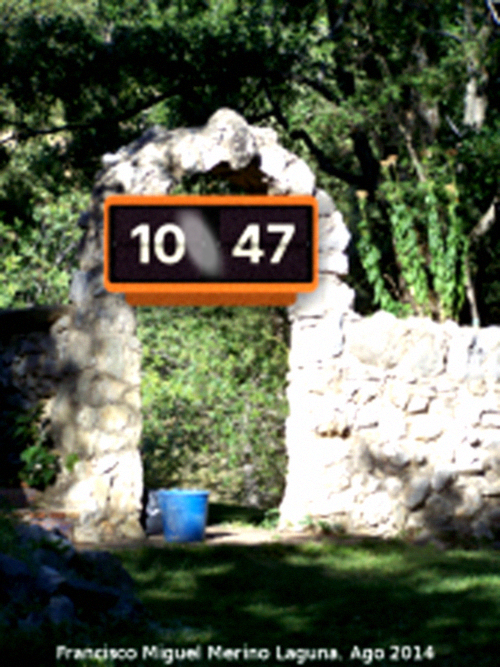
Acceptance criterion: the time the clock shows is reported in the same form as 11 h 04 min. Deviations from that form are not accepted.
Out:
10 h 47 min
